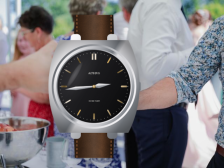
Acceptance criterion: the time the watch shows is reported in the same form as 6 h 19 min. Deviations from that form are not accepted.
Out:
2 h 44 min
